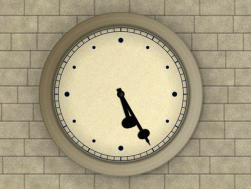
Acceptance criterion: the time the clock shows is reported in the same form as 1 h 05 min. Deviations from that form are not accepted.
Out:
5 h 25 min
